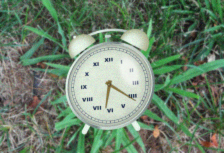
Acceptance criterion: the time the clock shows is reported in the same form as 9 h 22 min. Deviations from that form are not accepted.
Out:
6 h 21 min
